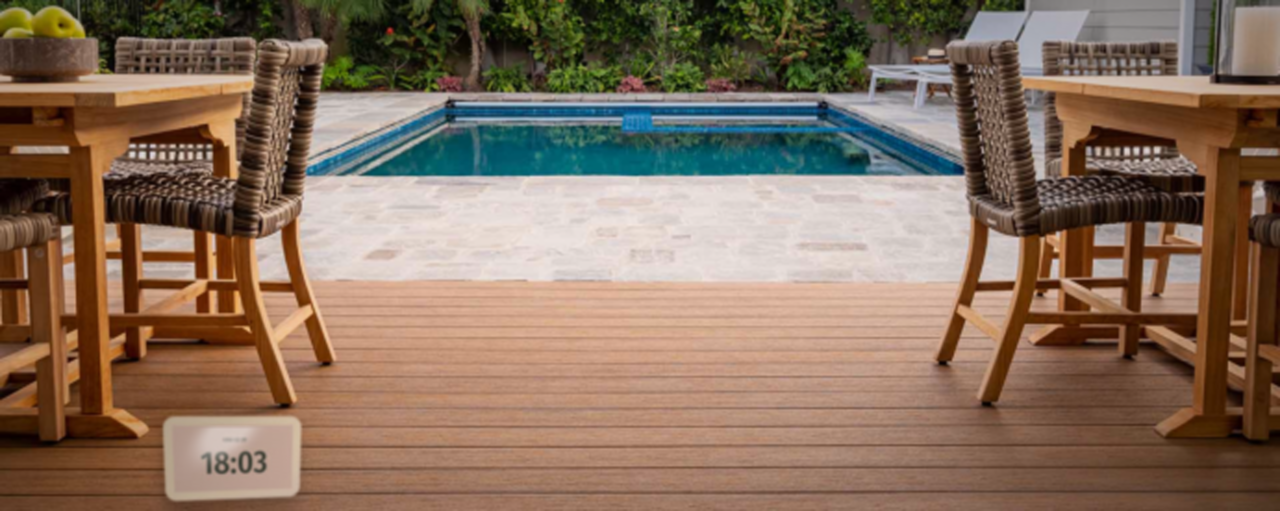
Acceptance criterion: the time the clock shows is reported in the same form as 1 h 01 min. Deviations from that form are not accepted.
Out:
18 h 03 min
